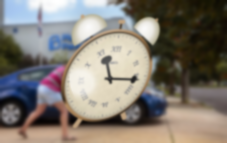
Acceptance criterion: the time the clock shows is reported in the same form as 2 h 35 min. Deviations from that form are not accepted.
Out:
11 h 16 min
